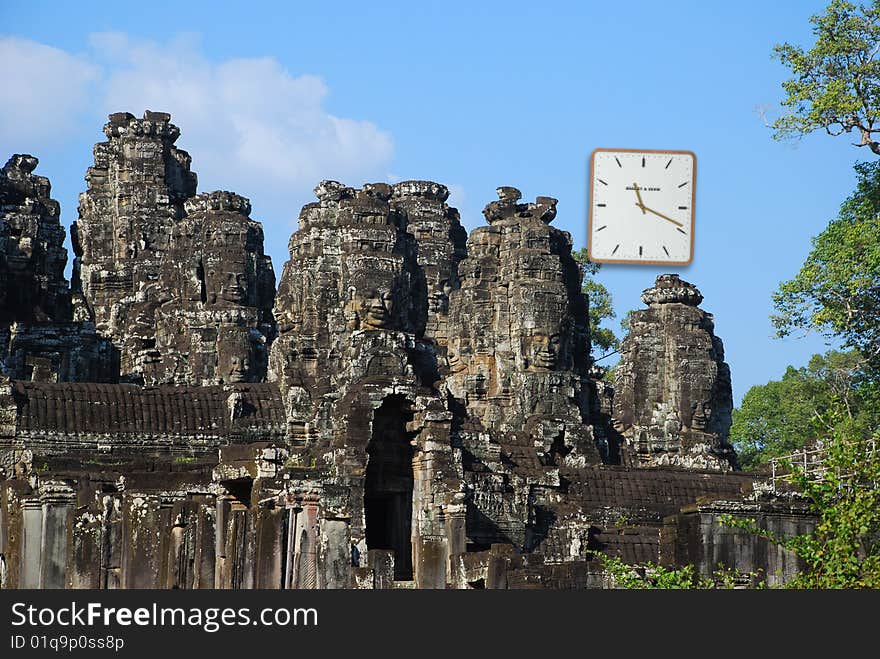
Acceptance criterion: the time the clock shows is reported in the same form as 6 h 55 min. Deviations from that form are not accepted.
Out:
11 h 19 min
